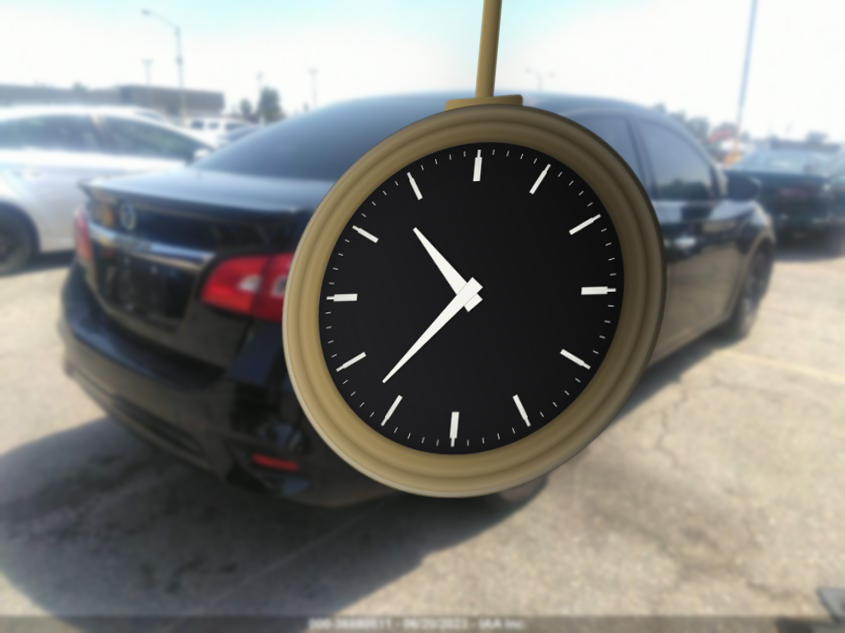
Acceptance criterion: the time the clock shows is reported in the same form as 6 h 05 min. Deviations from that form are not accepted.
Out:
10 h 37 min
